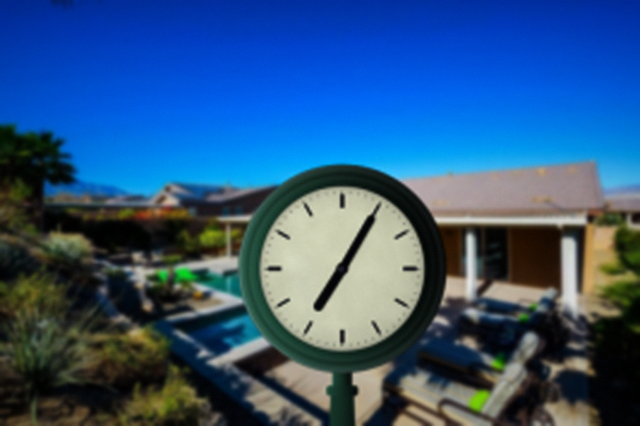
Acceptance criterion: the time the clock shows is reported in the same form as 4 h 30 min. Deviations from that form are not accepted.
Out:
7 h 05 min
